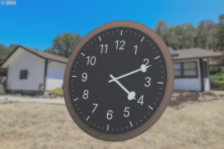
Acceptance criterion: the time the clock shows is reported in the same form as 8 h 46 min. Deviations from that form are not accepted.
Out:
4 h 11 min
